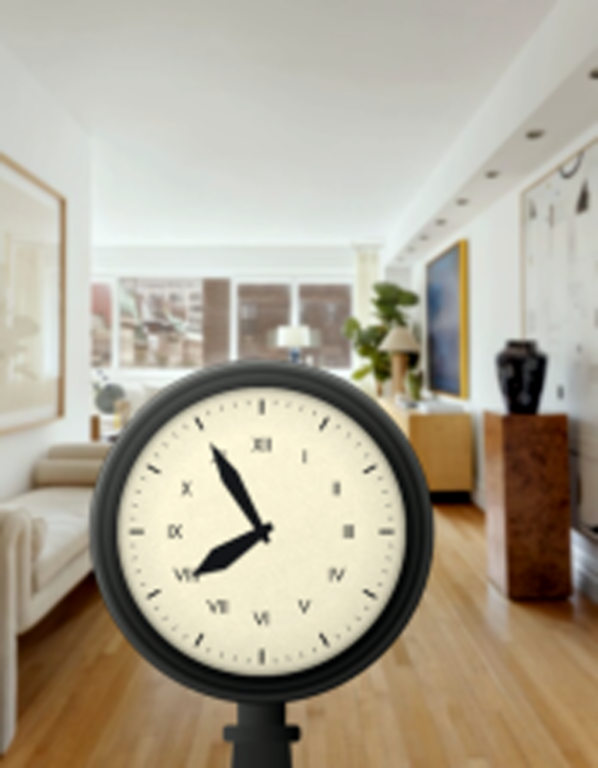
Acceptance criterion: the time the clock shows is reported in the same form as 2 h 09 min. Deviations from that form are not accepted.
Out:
7 h 55 min
